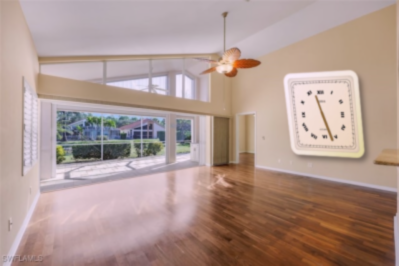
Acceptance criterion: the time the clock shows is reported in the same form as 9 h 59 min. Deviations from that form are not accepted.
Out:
11 h 27 min
